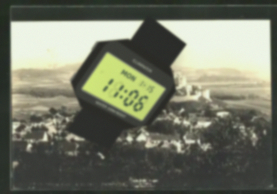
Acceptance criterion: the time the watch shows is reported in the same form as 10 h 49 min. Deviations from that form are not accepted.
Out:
11 h 06 min
